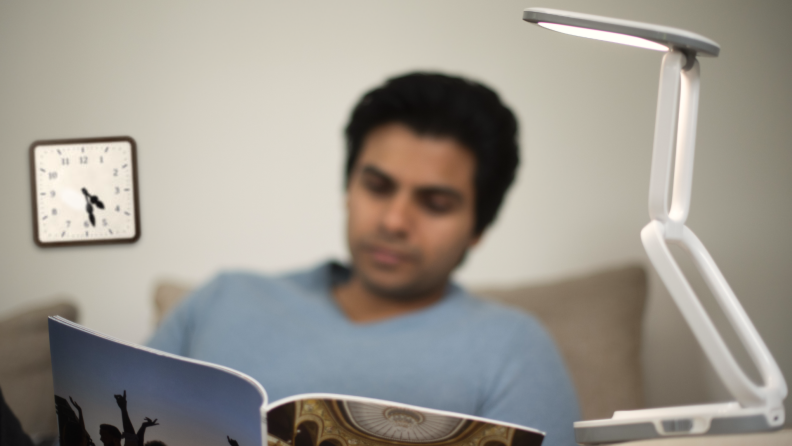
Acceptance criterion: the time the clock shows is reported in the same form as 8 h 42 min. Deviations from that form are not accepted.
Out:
4 h 28 min
